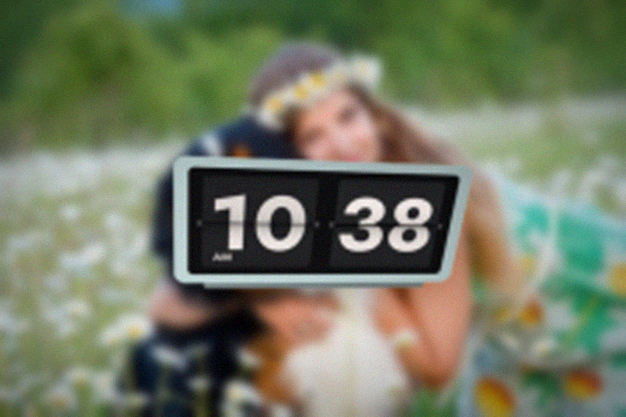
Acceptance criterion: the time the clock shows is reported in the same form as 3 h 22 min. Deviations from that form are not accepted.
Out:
10 h 38 min
